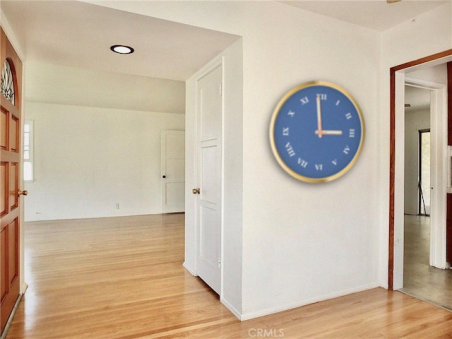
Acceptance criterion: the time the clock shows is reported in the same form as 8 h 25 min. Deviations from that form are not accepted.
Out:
2 h 59 min
